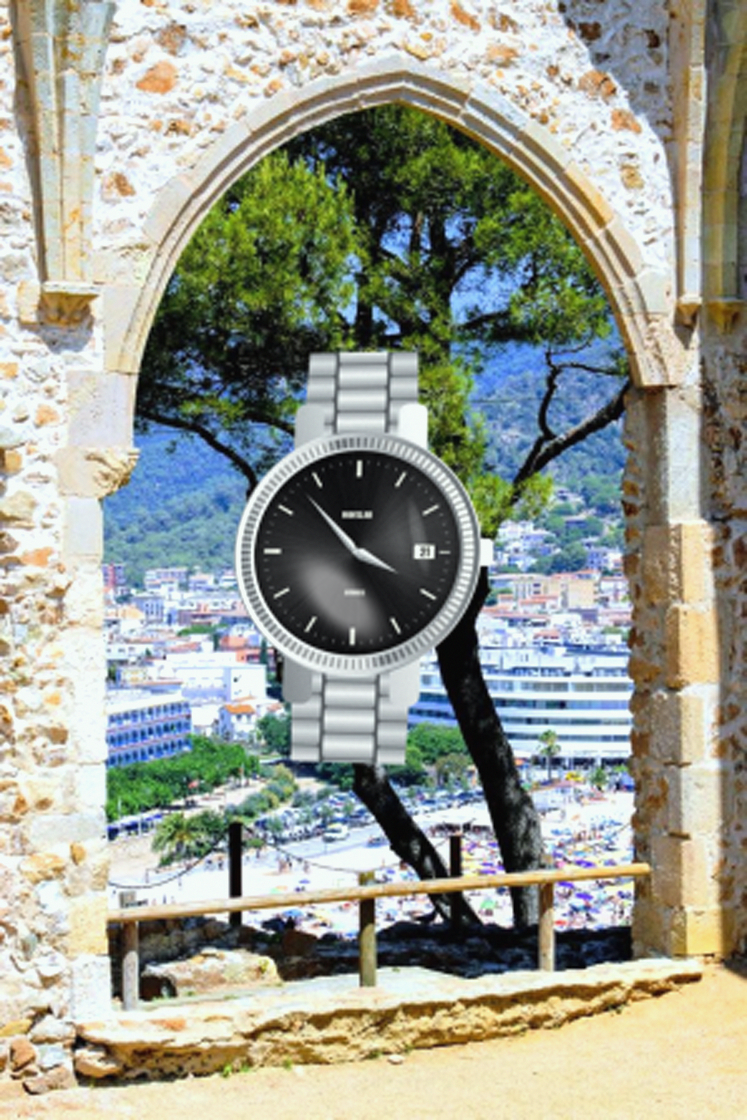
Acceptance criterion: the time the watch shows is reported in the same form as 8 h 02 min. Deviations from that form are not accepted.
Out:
3 h 53 min
